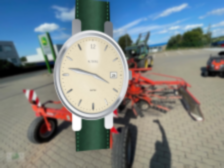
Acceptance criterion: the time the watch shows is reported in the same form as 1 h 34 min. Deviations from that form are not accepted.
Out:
3 h 47 min
